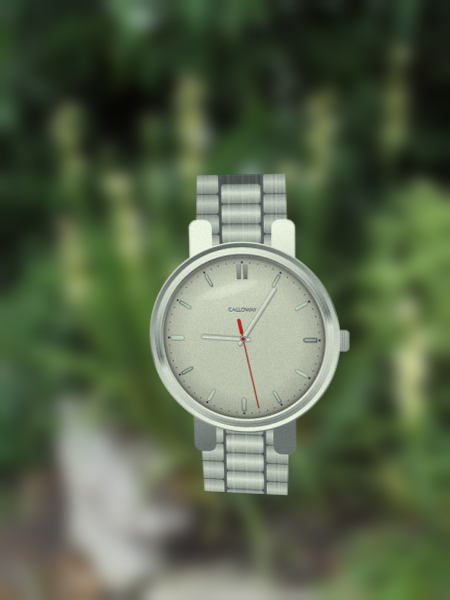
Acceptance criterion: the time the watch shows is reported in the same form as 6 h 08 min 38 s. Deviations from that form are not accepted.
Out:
9 h 05 min 28 s
